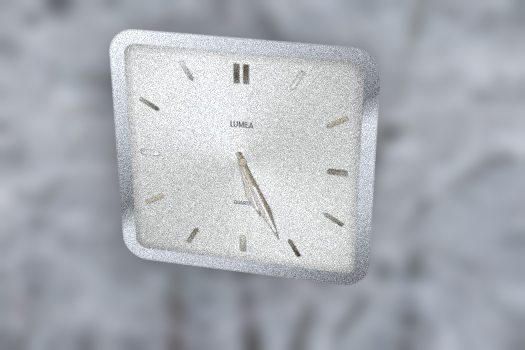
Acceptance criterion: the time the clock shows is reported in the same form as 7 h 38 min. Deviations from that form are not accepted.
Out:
5 h 26 min
